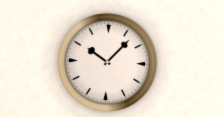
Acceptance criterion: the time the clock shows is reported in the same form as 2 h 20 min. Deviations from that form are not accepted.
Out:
10 h 07 min
